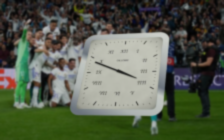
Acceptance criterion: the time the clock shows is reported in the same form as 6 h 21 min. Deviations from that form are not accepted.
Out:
3 h 49 min
